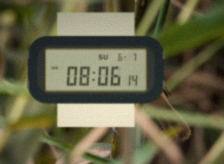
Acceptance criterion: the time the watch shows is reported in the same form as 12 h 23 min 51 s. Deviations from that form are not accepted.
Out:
8 h 06 min 14 s
